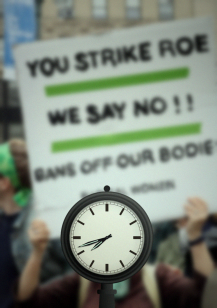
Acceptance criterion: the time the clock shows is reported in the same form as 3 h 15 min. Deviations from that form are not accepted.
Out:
7 h 42 min
